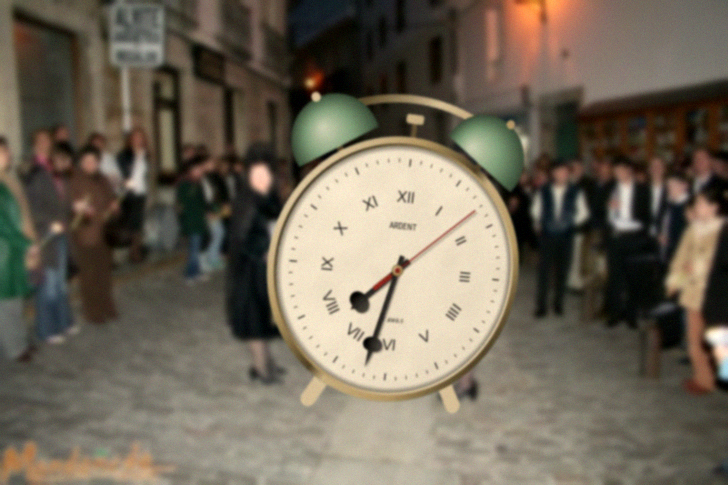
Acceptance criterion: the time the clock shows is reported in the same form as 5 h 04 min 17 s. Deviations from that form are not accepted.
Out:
7 h 32 min 08 s
